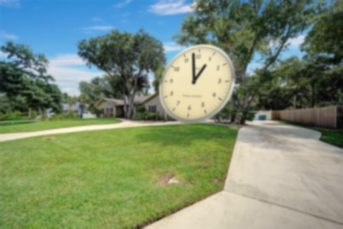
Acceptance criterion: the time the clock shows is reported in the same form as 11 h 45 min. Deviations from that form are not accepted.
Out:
12 h 58 min
